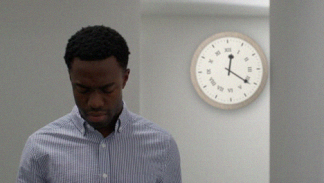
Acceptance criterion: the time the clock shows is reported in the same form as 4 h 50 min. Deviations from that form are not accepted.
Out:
12 h 21 min
